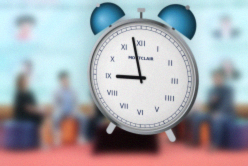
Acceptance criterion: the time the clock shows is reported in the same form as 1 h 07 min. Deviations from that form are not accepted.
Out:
8 h 58 min
